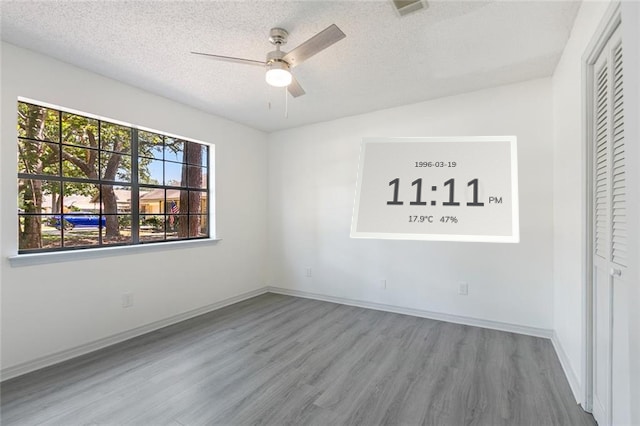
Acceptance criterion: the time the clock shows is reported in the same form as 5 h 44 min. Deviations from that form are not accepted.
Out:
11 h 11 min
